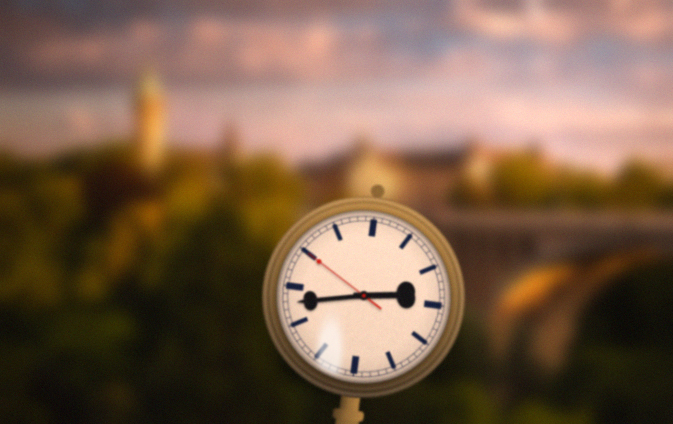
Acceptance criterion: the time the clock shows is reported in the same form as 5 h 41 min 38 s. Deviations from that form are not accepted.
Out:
2 h 42 min 50 s
